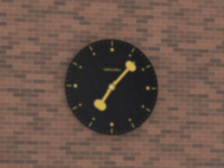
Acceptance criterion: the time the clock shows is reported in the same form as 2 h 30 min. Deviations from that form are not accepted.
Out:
7 h 07 min
